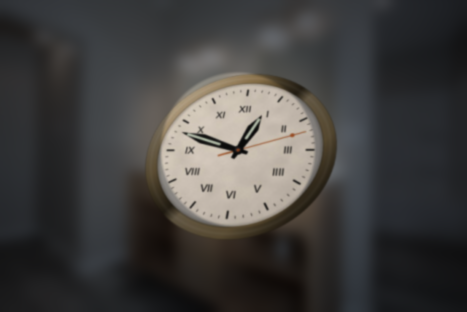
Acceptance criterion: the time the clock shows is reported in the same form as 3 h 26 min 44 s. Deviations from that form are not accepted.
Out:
12 h 48 min 12 s
